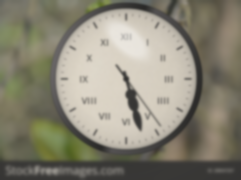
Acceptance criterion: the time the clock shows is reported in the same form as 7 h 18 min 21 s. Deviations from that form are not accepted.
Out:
5 h 27 min 24 s
